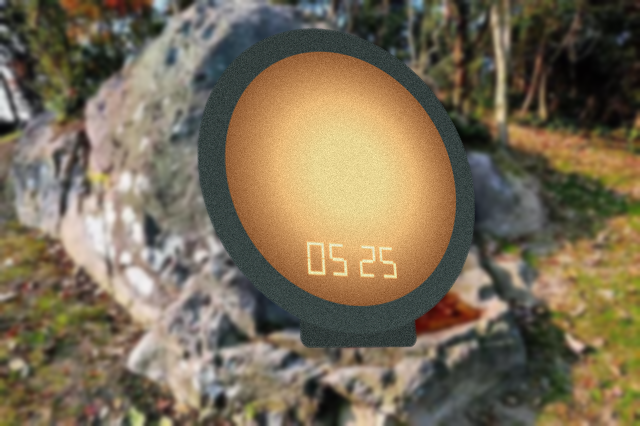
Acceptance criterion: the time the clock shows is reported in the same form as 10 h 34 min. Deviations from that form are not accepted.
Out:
5 h 25 min
